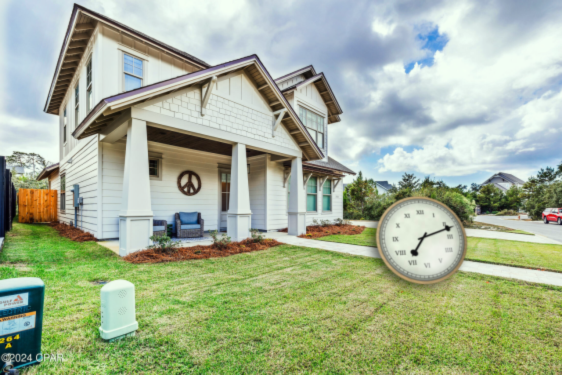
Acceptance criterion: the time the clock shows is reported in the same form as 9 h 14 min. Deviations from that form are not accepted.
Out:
7 h 12 min
